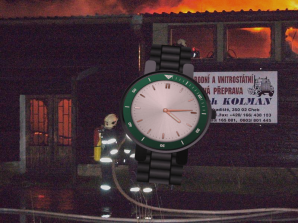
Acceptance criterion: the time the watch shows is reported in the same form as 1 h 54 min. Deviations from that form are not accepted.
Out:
4 h 14 min
